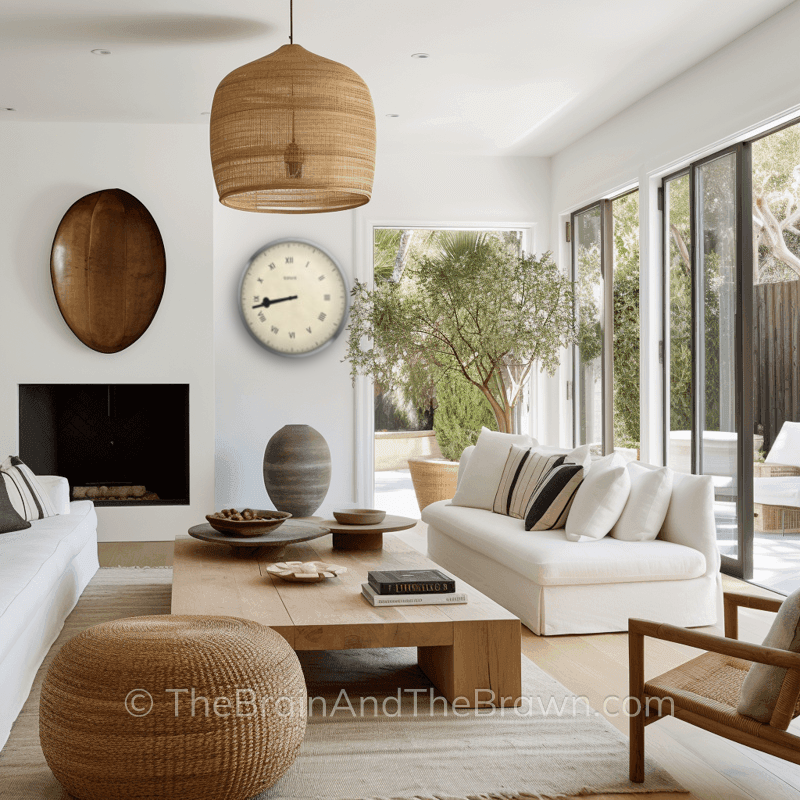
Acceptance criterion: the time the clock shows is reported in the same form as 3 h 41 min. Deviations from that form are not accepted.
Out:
8 h 43 min
